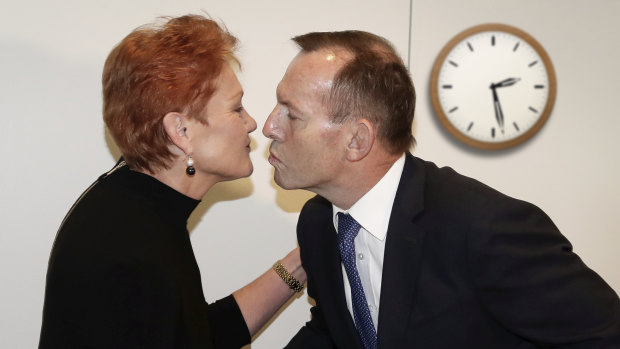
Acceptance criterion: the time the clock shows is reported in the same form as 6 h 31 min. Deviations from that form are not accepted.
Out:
2 h 28 min
